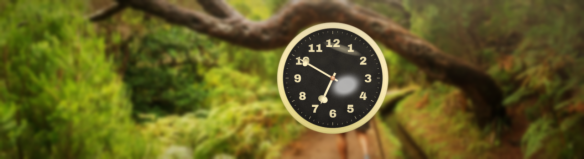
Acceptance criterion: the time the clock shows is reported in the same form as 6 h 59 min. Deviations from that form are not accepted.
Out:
6 h 50 min
